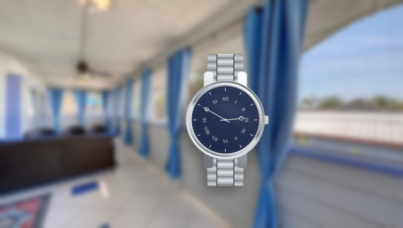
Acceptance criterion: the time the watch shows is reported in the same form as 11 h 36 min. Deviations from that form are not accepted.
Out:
2 h 50 min
